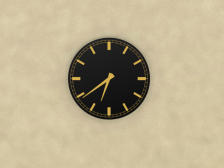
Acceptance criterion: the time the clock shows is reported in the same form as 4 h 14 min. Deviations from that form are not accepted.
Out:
6 h 39 min
